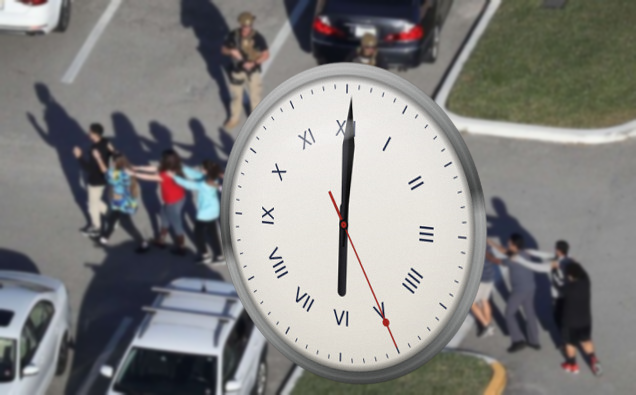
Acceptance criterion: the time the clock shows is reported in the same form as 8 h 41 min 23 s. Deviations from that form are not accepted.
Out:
6 h 00 min 25 s
